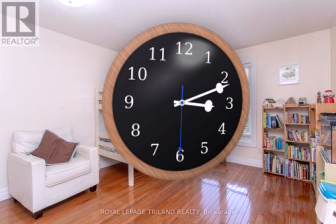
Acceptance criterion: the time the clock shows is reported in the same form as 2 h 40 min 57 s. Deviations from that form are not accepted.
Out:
3 h 11 min 30 s
